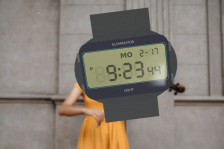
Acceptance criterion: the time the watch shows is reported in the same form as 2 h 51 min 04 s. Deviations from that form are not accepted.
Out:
9 h 23 min 44 s
